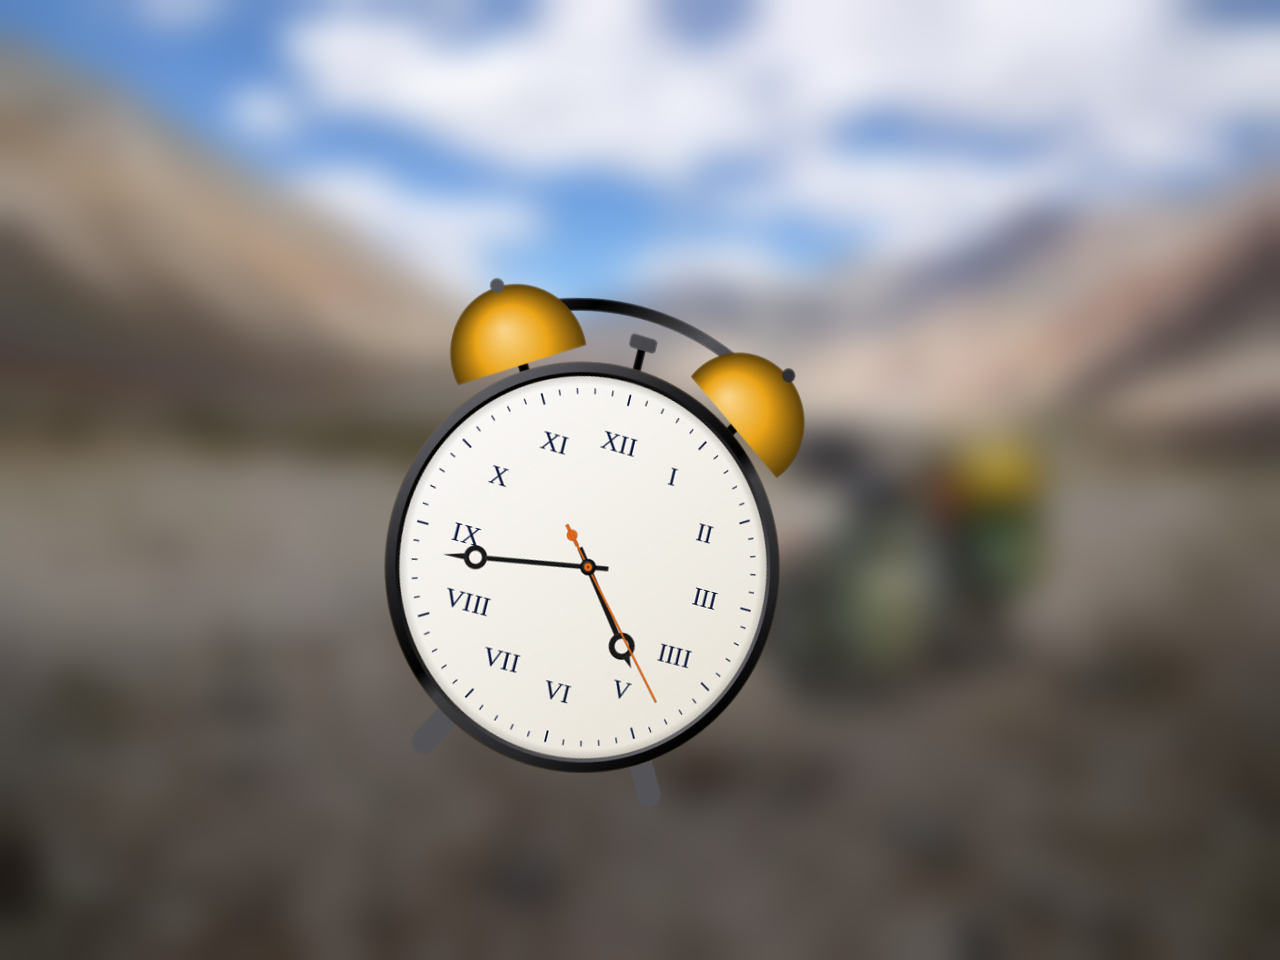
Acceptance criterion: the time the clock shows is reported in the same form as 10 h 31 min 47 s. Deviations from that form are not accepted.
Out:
4 h 43 min 23 s
